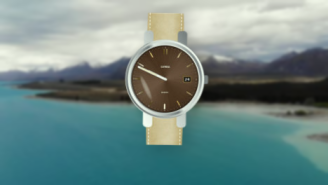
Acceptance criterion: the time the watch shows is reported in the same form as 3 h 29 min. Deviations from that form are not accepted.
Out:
9 h 49 min
